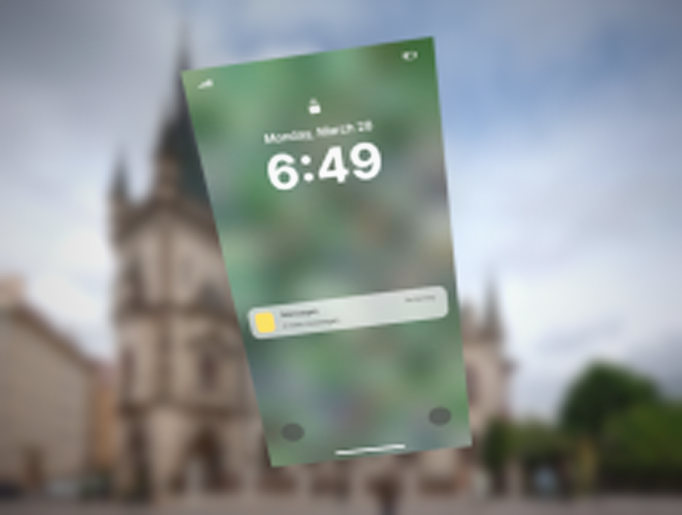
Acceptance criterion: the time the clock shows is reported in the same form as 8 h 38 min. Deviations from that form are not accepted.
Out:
6 h 49 min
